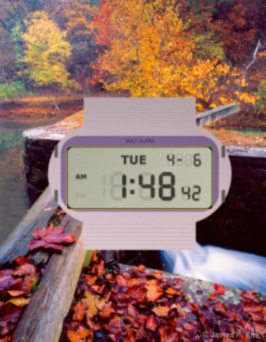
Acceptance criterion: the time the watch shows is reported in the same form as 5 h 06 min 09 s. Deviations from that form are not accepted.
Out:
1 h 48 min 42 s
